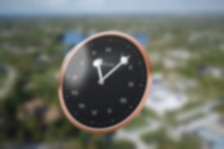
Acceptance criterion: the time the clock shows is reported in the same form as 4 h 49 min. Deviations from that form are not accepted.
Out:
11 h 07 min
